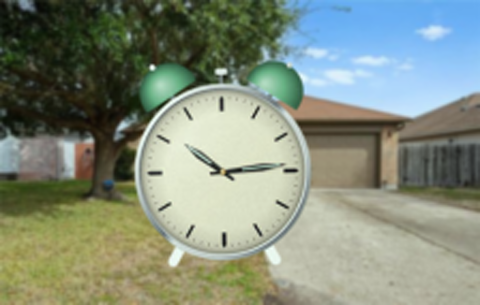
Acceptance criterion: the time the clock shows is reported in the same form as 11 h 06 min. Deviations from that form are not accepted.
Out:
10 h 14 min
